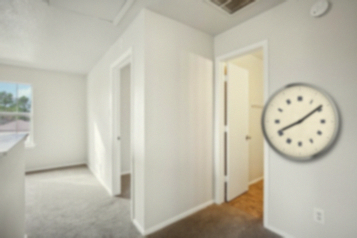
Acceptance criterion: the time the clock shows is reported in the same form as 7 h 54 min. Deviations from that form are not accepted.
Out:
8 h 09 min
